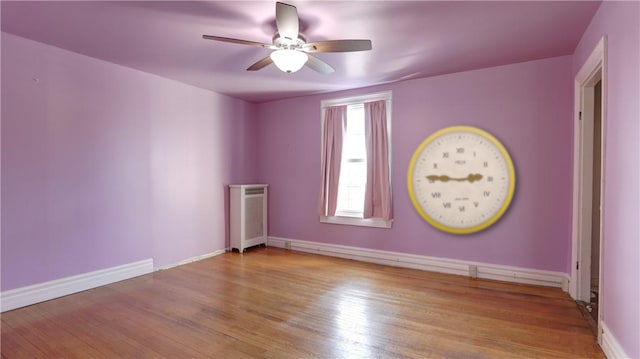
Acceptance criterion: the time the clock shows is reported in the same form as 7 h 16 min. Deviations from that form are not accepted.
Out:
2 h 46 min
